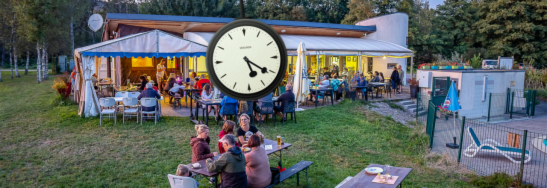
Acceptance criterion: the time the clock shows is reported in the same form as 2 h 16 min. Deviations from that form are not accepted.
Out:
5 h 21 min
